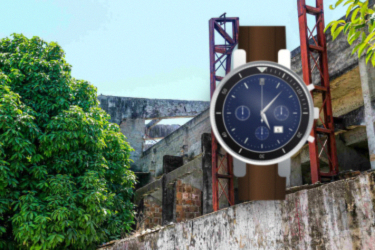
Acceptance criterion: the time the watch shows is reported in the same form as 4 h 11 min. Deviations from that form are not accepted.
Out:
5 h 07 min
